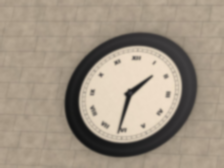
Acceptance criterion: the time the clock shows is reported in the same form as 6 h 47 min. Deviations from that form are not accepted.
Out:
1 h 31 min
